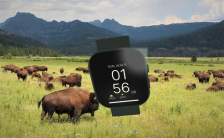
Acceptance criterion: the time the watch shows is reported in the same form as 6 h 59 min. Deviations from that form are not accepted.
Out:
1 h 56 min
